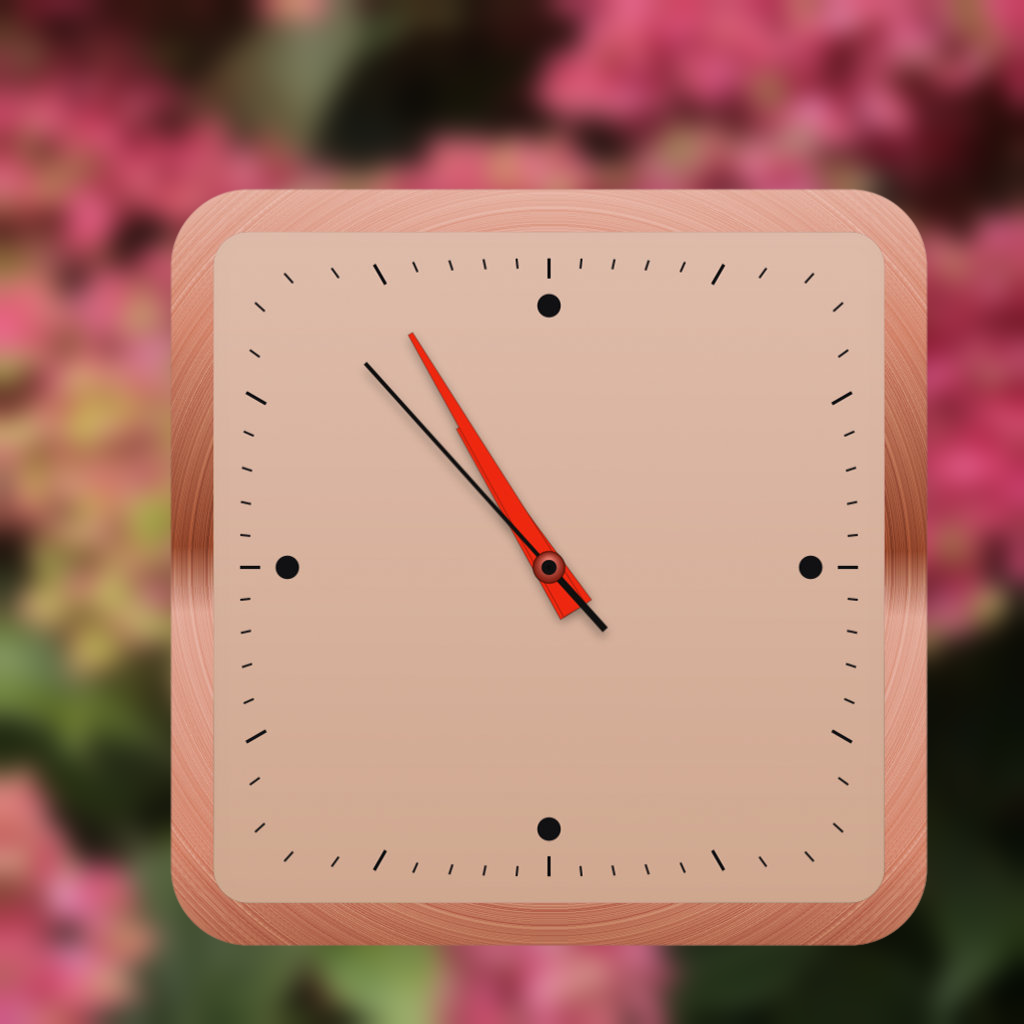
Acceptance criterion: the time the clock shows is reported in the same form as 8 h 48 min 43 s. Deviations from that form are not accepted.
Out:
10 h 54 min 53 s
